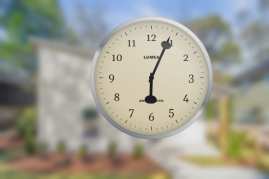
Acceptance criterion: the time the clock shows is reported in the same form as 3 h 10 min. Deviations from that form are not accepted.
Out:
6 h 04 min
